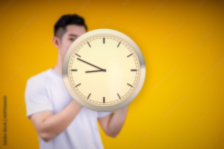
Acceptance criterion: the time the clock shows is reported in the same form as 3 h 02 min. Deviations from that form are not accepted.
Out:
8 h 49 min
